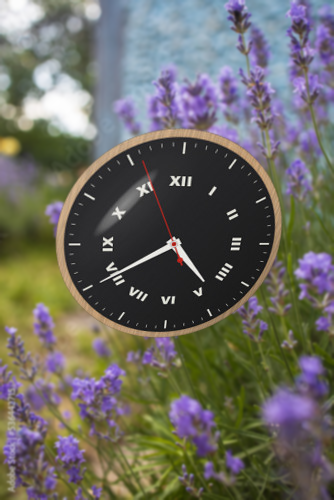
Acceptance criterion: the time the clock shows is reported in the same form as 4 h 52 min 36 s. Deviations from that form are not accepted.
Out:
4 h 39 min 56 s
